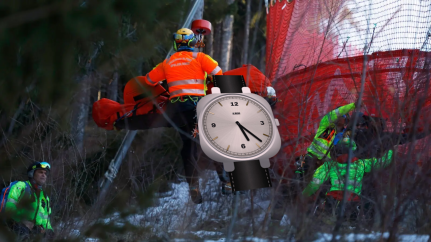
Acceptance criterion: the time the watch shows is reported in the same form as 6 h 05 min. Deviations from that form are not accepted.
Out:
5 h 23 min
